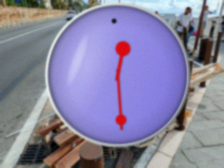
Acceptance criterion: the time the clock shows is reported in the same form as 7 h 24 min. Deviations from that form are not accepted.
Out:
12 h 30 min
